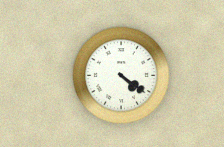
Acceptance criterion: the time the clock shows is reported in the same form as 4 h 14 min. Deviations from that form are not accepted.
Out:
4 h 21 min
